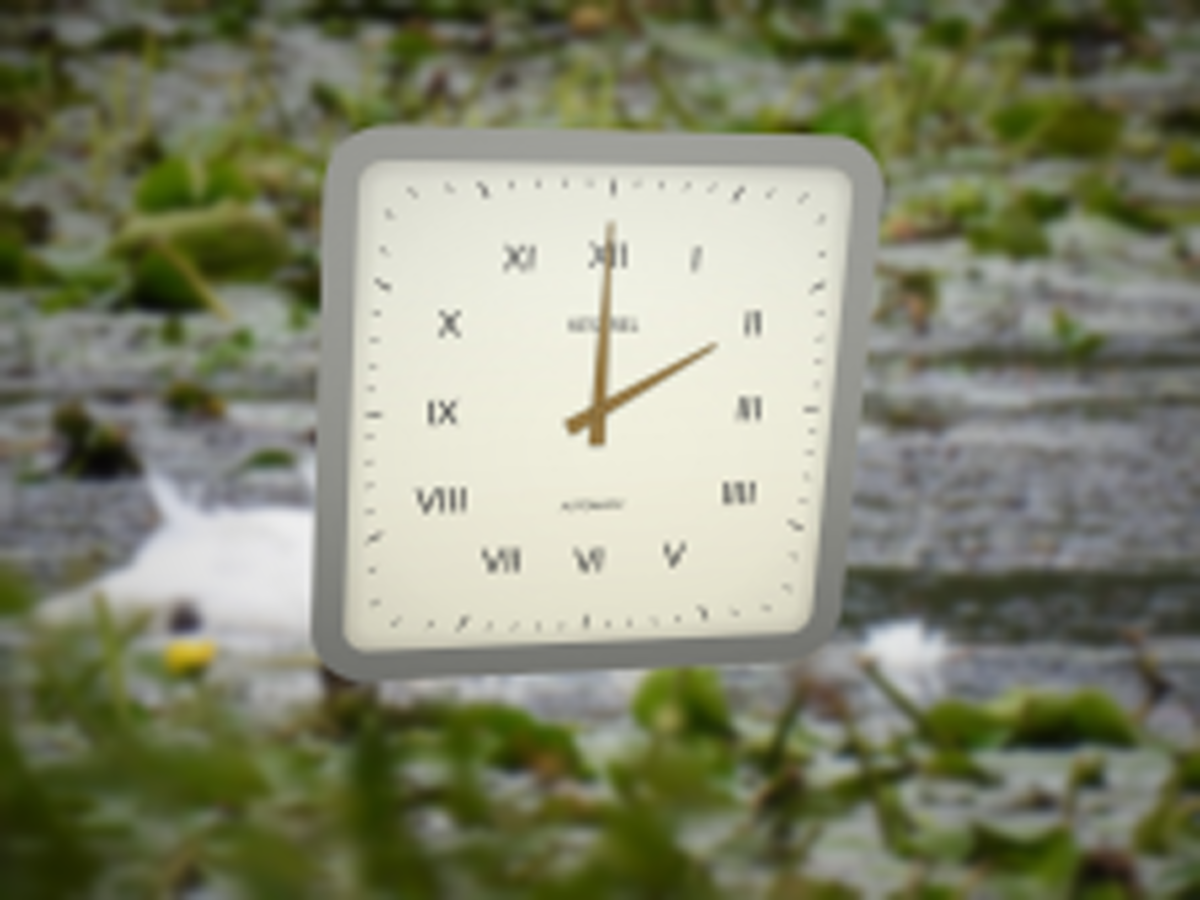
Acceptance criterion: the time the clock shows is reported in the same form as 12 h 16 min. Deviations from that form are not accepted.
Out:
2 h 00 min
